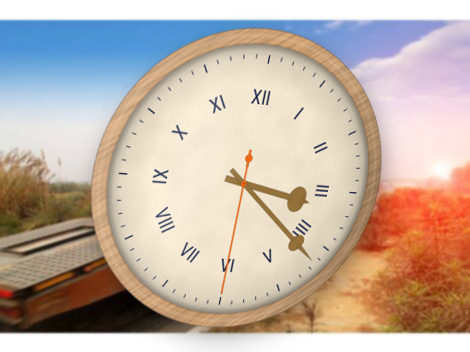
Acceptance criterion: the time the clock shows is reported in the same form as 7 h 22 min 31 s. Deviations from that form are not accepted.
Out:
3 h 21 min 30 s
